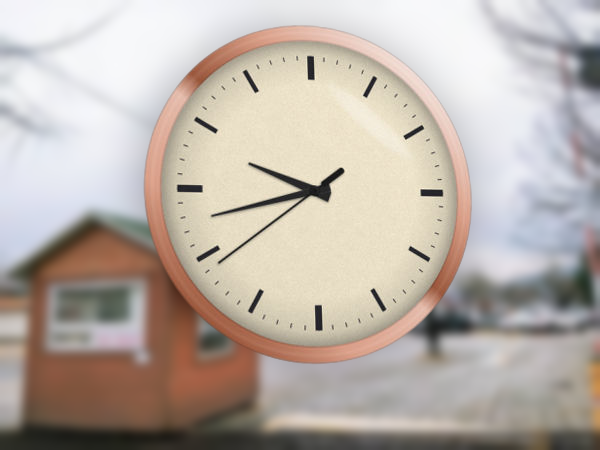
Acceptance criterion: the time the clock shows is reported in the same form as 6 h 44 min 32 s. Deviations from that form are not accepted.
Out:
9 h 42 min 39 s
